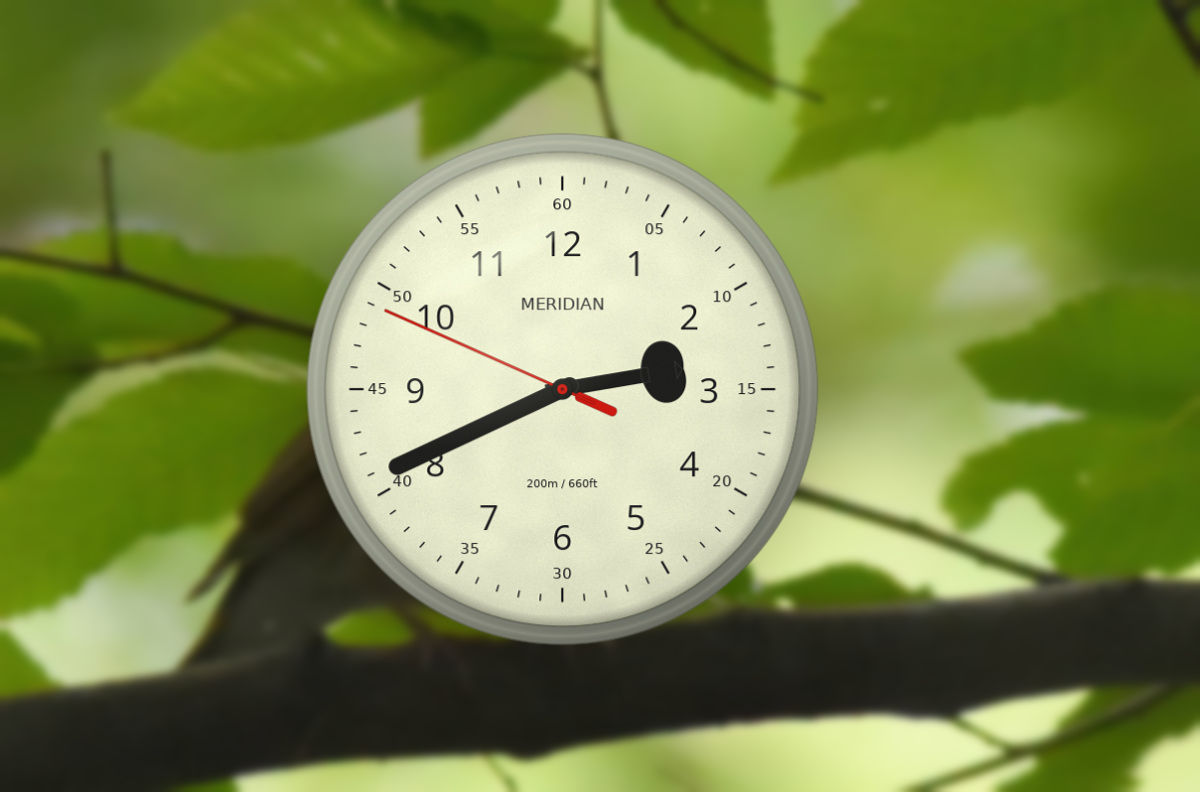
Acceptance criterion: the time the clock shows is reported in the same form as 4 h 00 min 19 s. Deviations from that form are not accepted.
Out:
2 h 40 min 49 s
